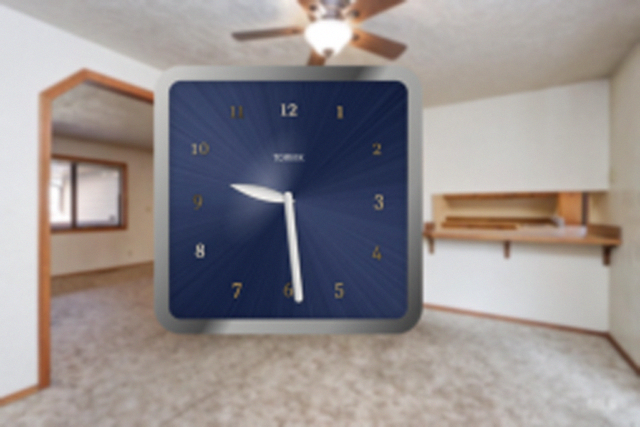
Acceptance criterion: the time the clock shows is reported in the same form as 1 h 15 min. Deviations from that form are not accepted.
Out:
9 h 29 min
